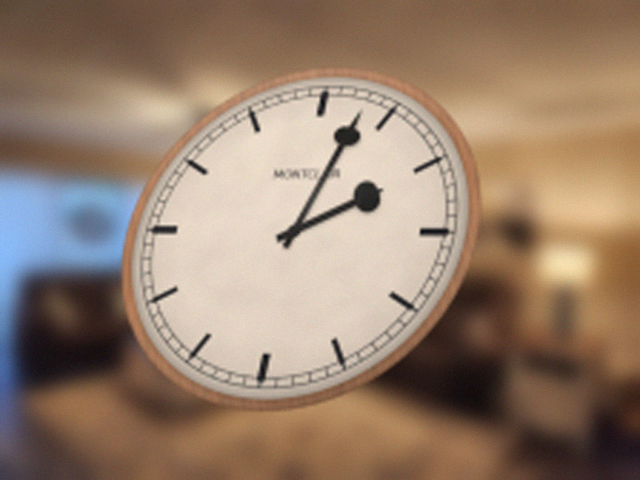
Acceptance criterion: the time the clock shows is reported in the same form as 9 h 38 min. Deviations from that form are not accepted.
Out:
2 h 03 min
